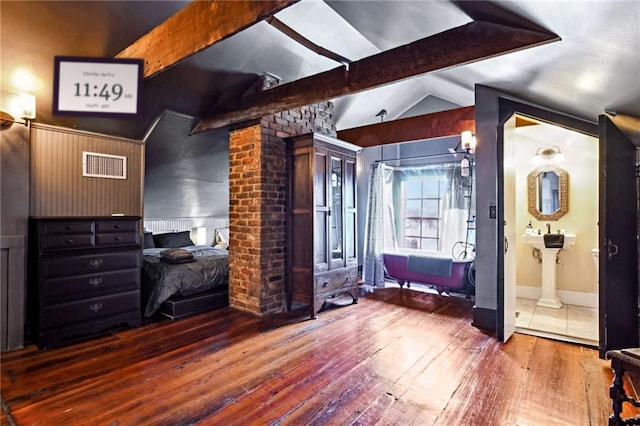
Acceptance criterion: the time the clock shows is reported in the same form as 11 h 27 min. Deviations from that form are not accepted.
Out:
11 h 49 min
